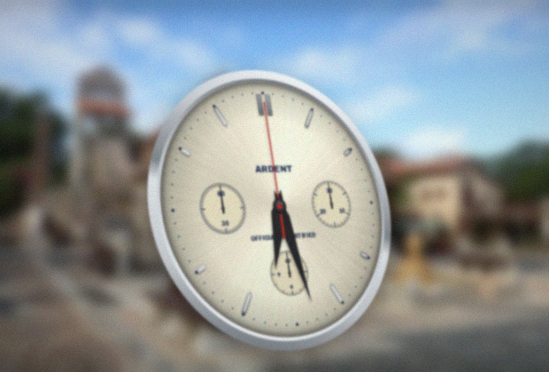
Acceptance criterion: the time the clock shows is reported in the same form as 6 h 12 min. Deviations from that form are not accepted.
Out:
6 h 28 min
